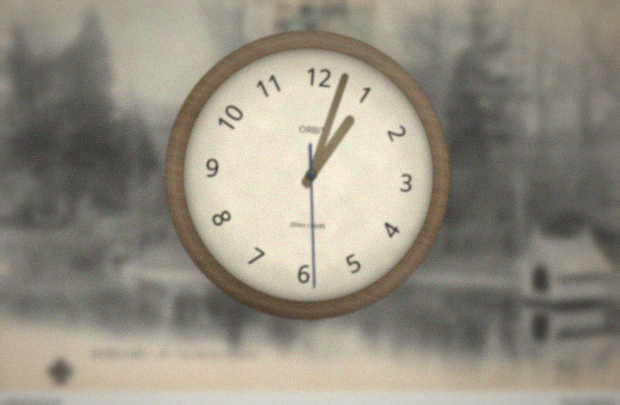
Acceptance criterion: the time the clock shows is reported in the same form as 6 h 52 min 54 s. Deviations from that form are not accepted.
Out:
1 h 02 min 29 s
